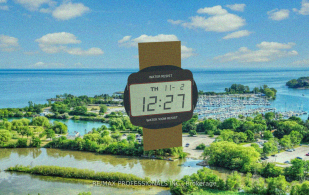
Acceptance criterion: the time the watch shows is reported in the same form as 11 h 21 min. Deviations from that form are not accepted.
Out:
12 h 27 min
